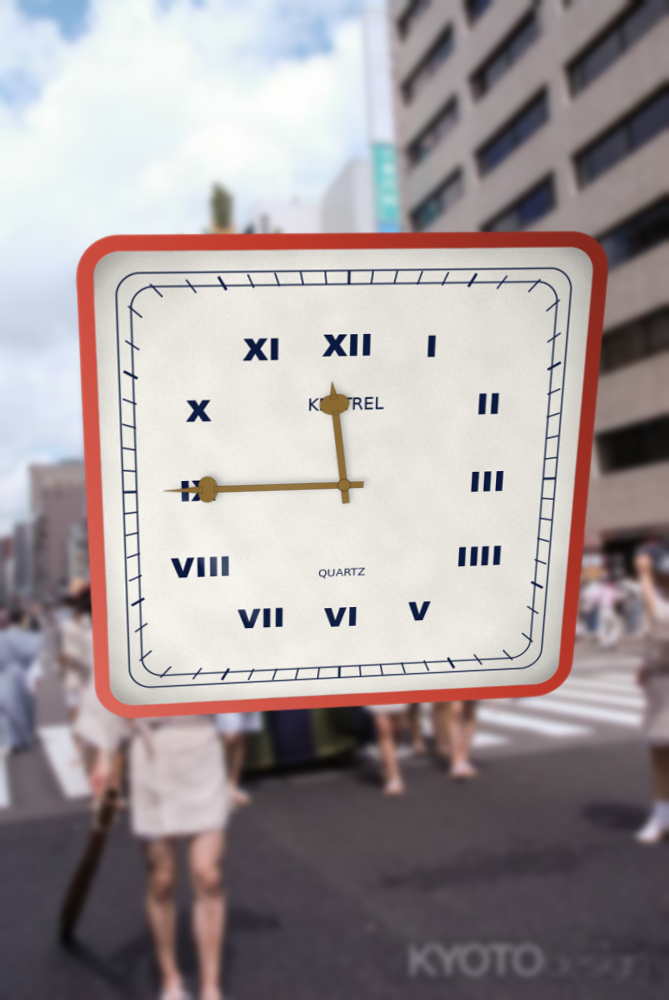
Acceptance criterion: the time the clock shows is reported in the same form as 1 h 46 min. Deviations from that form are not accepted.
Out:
11 h 45 min
